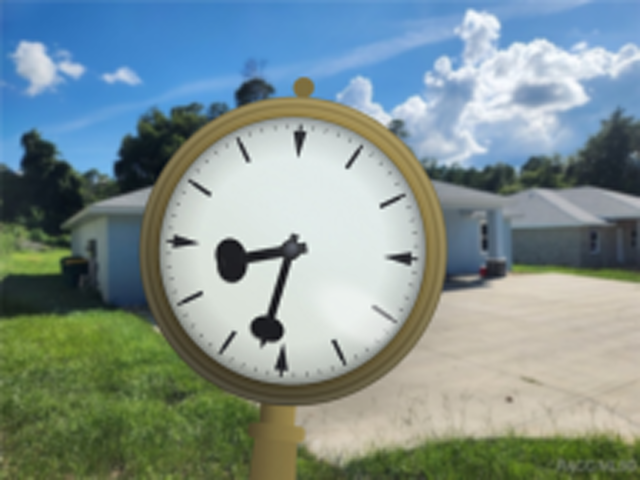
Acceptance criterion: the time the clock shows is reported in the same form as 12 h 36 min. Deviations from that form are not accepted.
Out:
8 h 32 min
